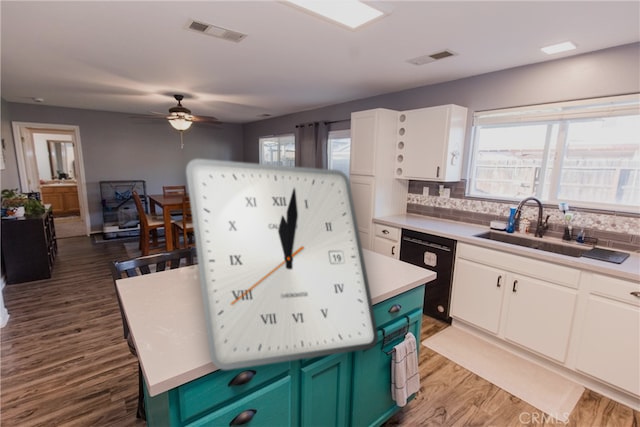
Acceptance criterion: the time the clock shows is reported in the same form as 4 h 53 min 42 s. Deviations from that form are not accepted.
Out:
12 h 02 min 40 s
